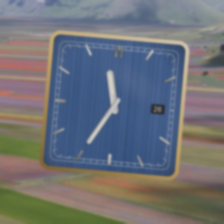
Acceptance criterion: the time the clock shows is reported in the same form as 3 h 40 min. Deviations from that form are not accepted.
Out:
11 h 35 min
